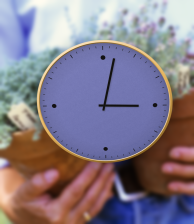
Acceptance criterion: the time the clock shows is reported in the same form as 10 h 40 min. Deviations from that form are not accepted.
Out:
3 h 02 min
